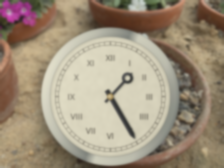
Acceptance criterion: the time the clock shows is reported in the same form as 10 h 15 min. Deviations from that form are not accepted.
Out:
1 h 25 min
